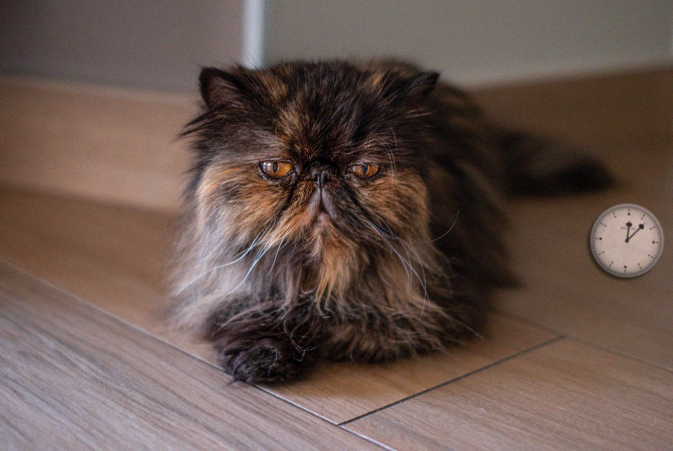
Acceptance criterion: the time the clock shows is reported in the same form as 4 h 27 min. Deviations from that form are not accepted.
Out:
12 h 07 min
